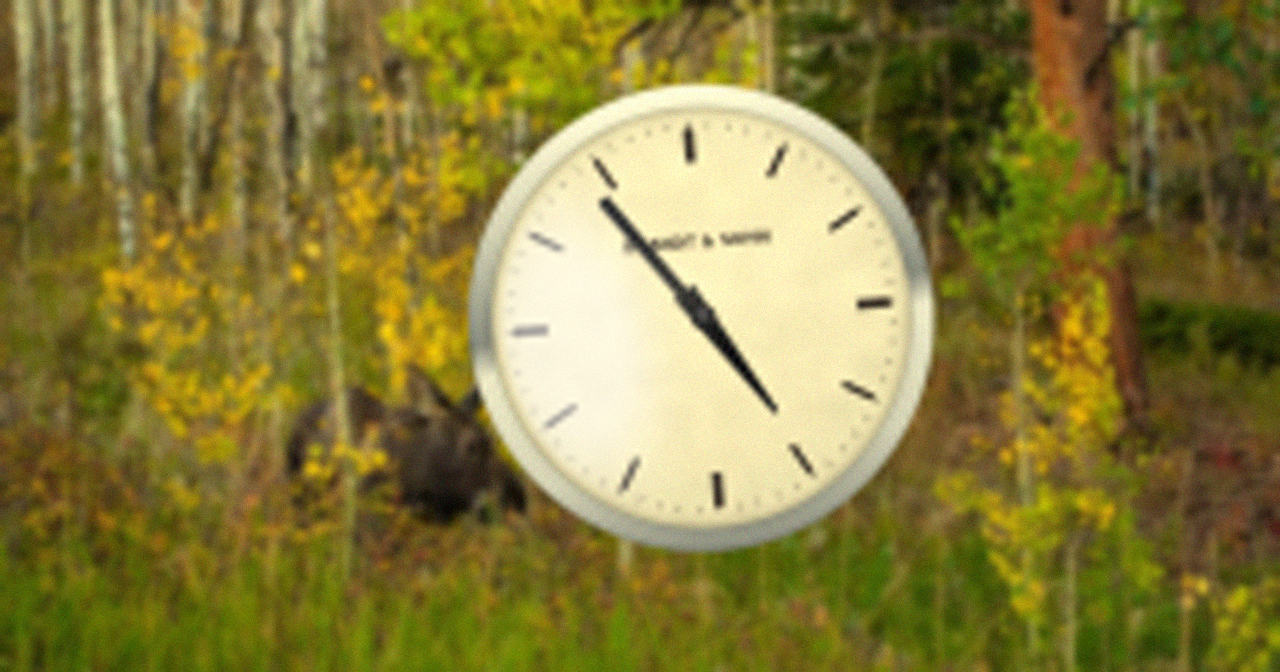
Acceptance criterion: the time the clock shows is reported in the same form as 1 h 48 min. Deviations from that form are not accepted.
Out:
4 h 54 min
